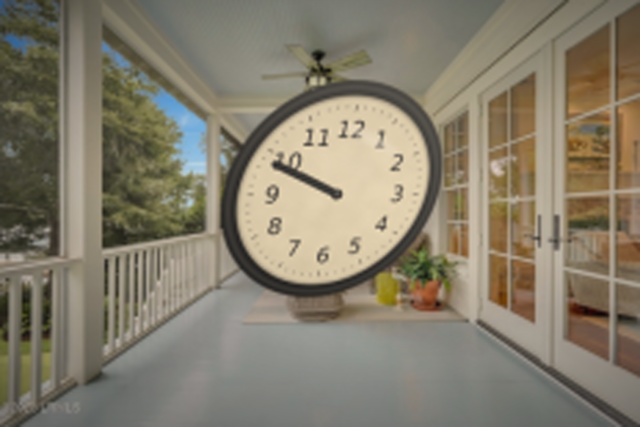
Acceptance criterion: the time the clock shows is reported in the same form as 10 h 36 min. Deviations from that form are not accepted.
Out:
9 h 49 min
